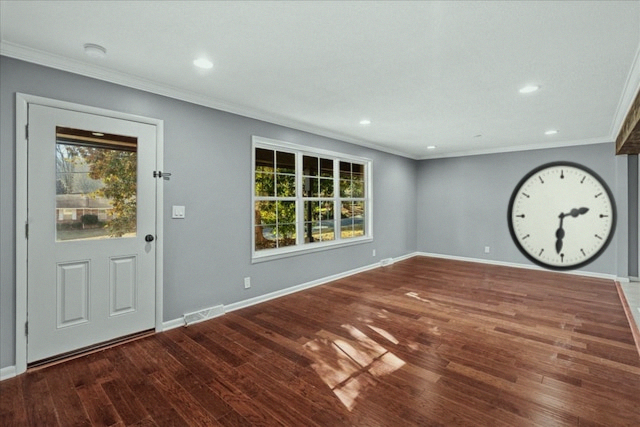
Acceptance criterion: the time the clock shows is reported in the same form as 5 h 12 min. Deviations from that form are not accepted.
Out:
2 h 31 min
